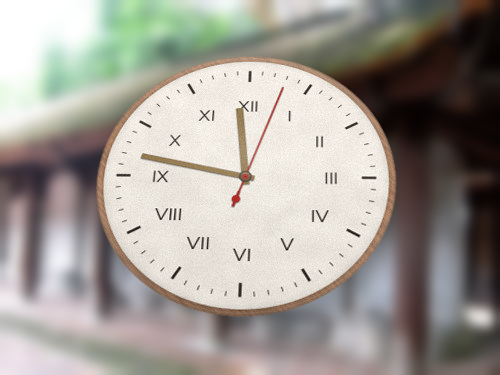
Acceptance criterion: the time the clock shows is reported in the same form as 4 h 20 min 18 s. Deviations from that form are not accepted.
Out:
11 h 47 min 03 s
